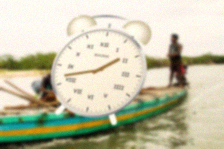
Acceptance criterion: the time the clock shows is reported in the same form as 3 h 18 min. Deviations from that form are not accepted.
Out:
1 h 42 min
